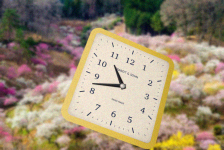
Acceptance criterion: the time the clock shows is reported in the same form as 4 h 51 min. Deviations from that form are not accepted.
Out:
10 h 42 min
